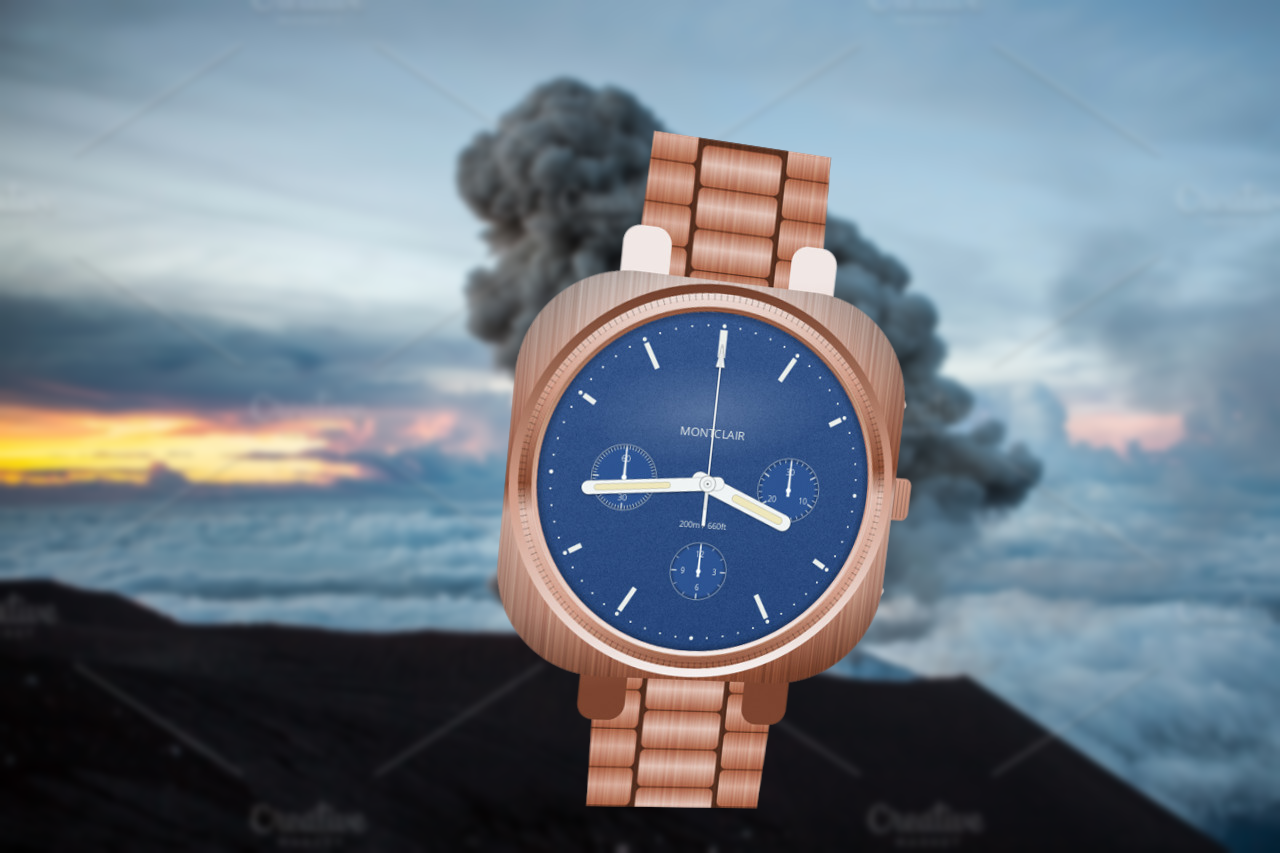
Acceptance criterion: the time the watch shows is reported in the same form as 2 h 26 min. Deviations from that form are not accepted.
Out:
3 h 44 min
